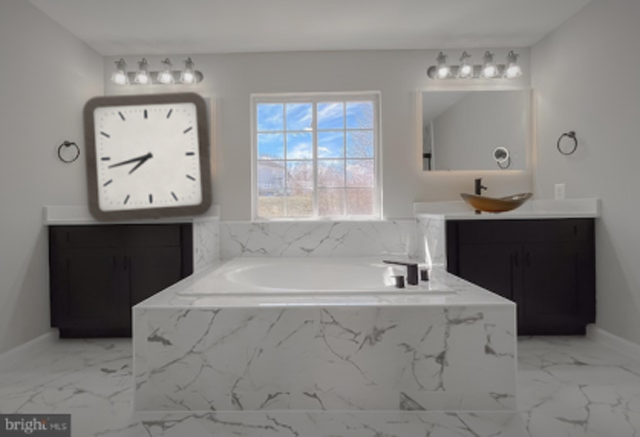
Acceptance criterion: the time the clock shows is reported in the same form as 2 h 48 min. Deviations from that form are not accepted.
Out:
7 h 43 min
